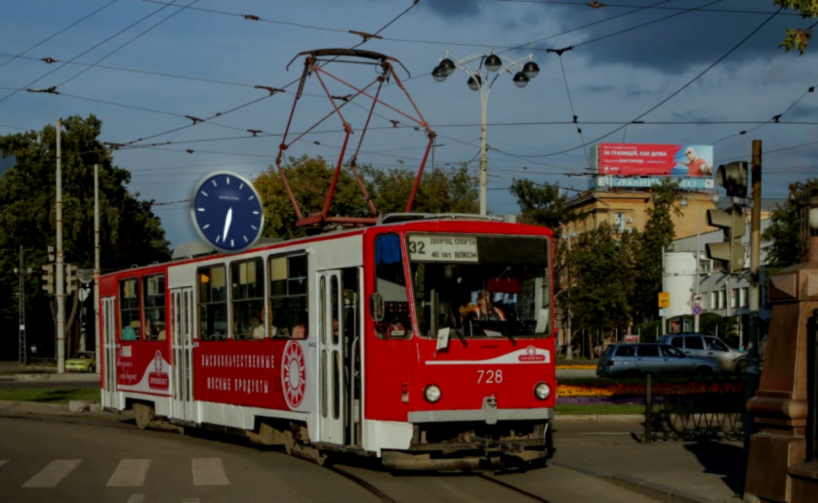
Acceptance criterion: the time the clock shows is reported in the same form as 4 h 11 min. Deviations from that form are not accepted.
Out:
6 h 33 min
